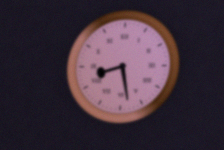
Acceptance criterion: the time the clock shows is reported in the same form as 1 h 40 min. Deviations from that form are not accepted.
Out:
8 h 28 min
